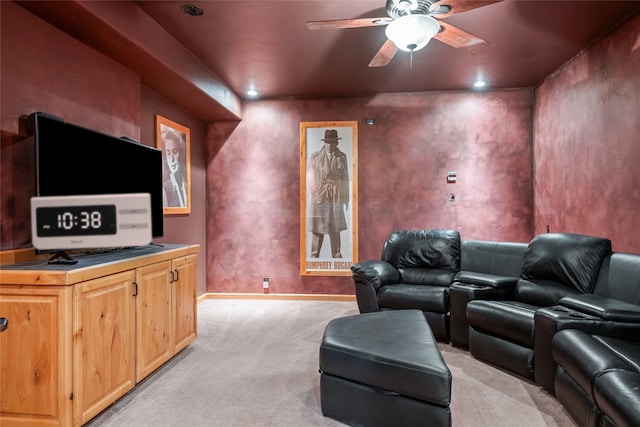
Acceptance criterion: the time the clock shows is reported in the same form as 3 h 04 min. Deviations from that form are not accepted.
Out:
10 h 38 min
